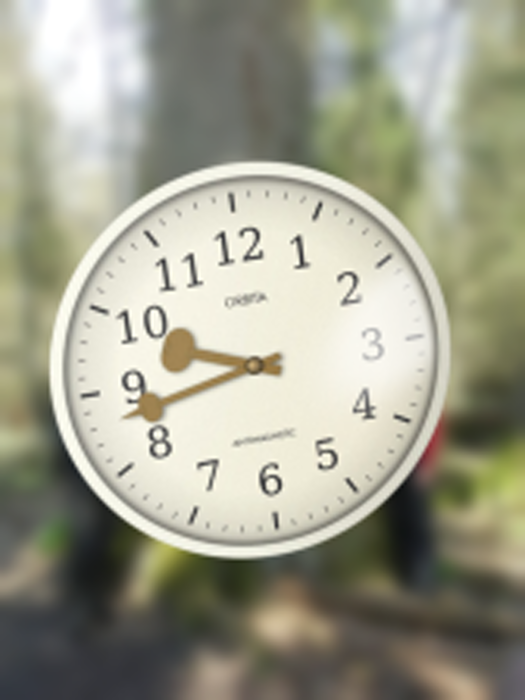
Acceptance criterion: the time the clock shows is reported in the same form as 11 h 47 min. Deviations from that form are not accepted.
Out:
9 h 43 min
